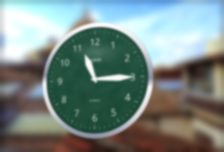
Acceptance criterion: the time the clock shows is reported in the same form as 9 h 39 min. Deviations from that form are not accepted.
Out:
11 h 15 min
